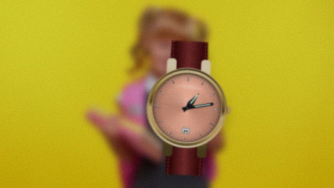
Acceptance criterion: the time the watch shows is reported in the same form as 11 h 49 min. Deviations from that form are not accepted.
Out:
1 h 13 min
